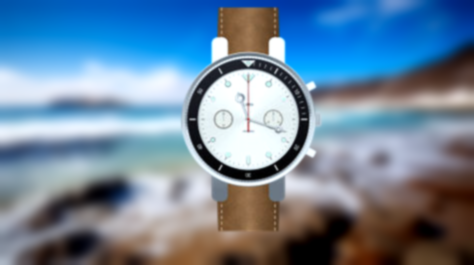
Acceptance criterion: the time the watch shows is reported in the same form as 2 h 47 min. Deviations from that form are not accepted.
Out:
11 h 18 min
